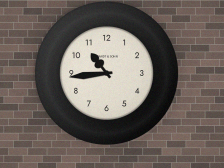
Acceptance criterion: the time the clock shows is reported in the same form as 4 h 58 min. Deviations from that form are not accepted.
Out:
10 h 44 min
